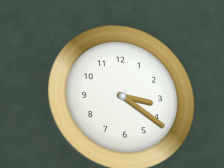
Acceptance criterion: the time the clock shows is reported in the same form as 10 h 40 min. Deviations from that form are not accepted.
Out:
3 h 21 min
